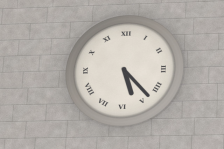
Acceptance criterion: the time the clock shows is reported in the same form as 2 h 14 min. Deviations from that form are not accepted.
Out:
5 h 23 min
